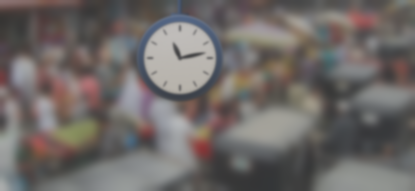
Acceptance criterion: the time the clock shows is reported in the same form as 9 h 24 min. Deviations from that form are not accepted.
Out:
11 h 13 min
